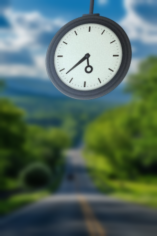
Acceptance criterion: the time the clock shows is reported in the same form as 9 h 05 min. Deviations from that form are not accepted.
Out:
5 h 38 min
